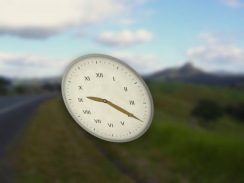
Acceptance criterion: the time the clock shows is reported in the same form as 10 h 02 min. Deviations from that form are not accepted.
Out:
9 h 20 min
